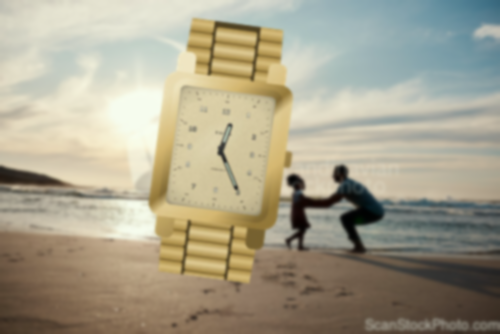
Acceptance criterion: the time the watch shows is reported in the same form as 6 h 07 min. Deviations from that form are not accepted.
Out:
12 h 25 min
